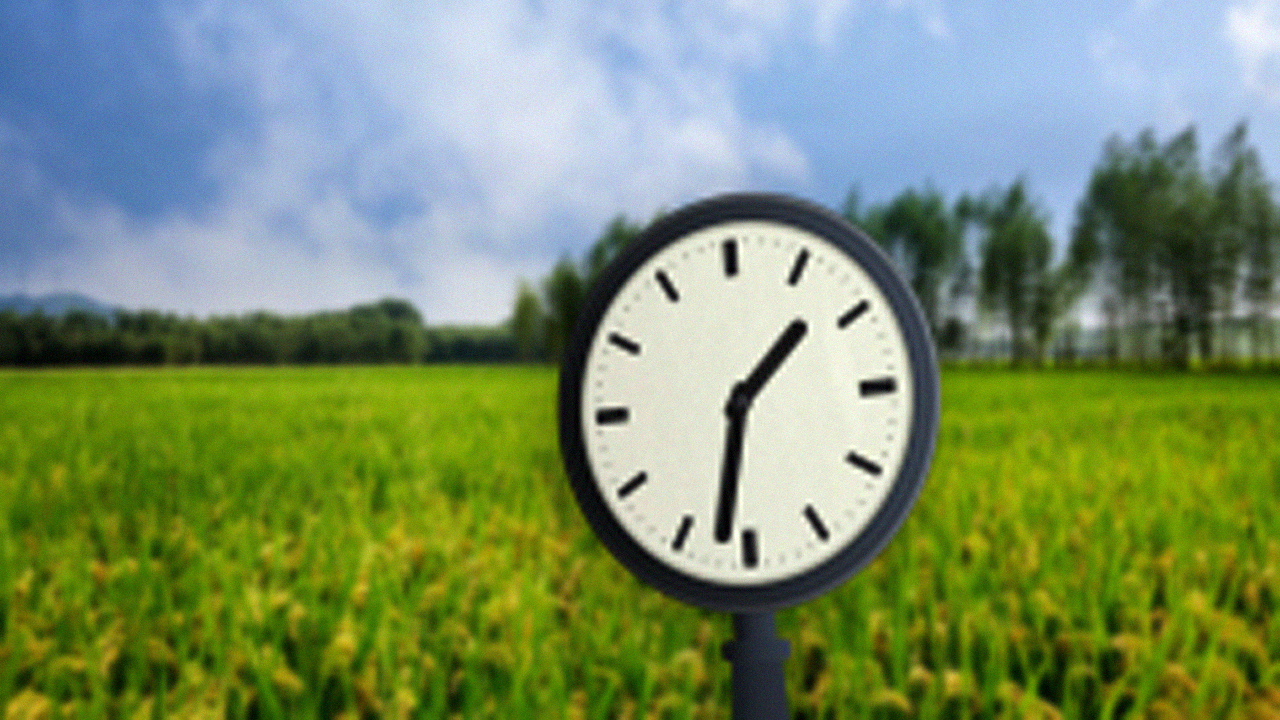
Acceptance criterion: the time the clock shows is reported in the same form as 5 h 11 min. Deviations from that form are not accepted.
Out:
1 h 32 min
